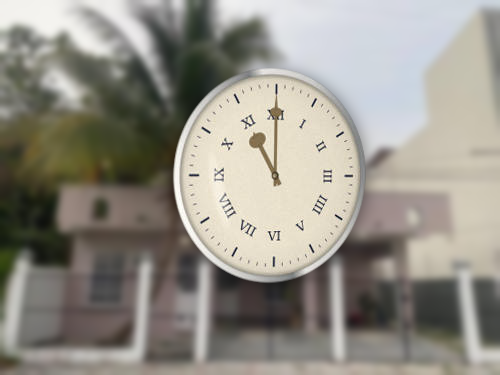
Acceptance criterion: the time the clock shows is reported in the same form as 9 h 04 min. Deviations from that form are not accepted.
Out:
11 h 00 min
